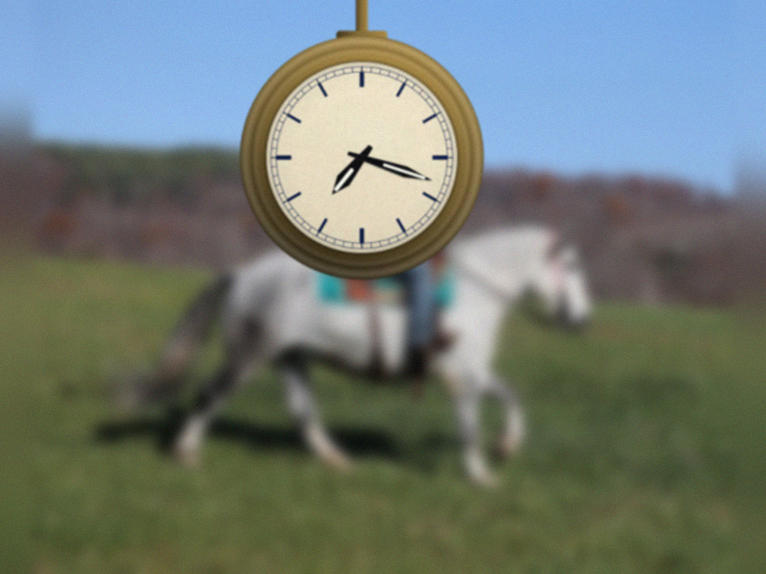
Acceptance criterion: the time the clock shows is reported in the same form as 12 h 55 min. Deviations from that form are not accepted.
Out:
7 h 18 min
